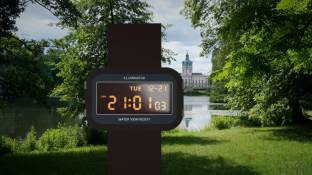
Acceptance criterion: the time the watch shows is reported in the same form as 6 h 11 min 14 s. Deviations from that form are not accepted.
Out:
21 h 01 min 03 s
